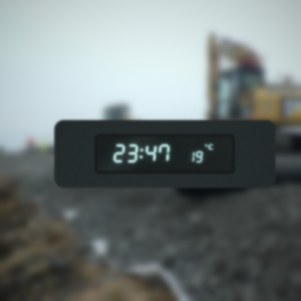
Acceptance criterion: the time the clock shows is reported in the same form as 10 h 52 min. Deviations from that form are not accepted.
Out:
23 h 47 min
